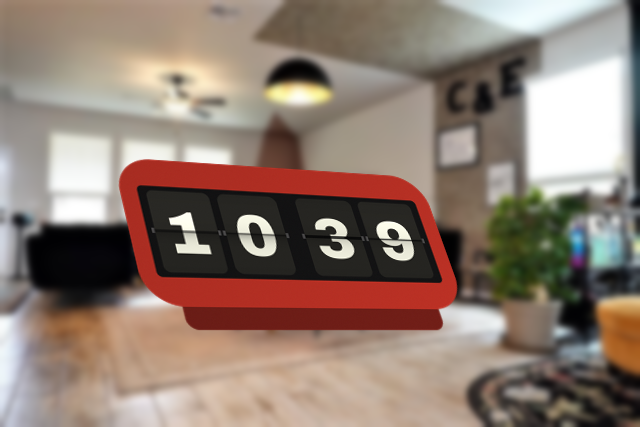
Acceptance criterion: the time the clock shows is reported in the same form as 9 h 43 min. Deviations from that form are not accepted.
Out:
10 h 39 min
